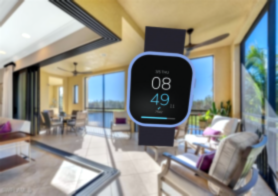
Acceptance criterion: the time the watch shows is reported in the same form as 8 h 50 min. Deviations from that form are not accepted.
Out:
8 h 49 min
